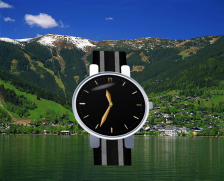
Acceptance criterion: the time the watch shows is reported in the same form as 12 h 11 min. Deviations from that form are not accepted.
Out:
11 h 34 min
